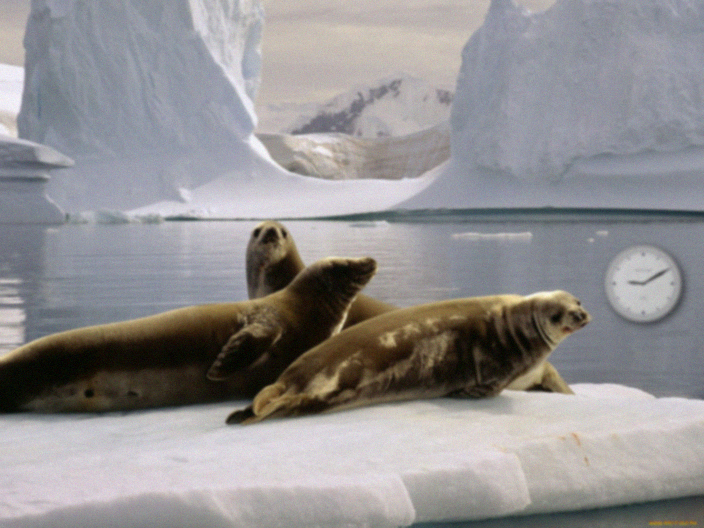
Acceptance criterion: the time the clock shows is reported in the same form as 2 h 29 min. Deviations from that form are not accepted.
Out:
9 h 10 min
